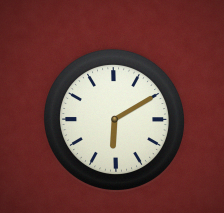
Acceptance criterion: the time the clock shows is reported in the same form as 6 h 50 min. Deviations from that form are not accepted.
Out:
6 h 10 min
